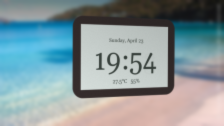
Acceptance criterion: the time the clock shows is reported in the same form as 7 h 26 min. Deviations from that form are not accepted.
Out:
19 h 54 min
